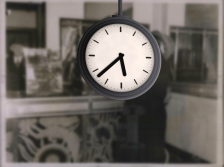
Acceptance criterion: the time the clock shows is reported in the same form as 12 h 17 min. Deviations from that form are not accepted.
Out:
5 h 38 min
